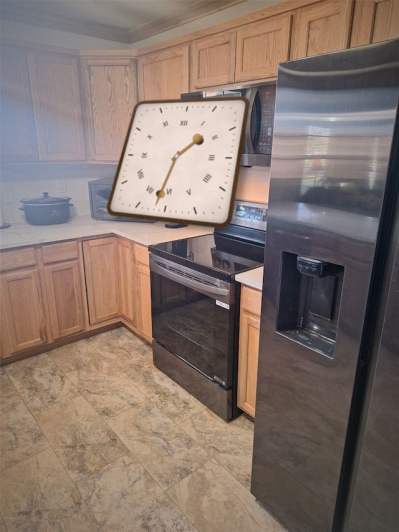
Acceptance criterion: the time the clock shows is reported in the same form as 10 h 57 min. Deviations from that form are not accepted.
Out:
1 h 32 min
